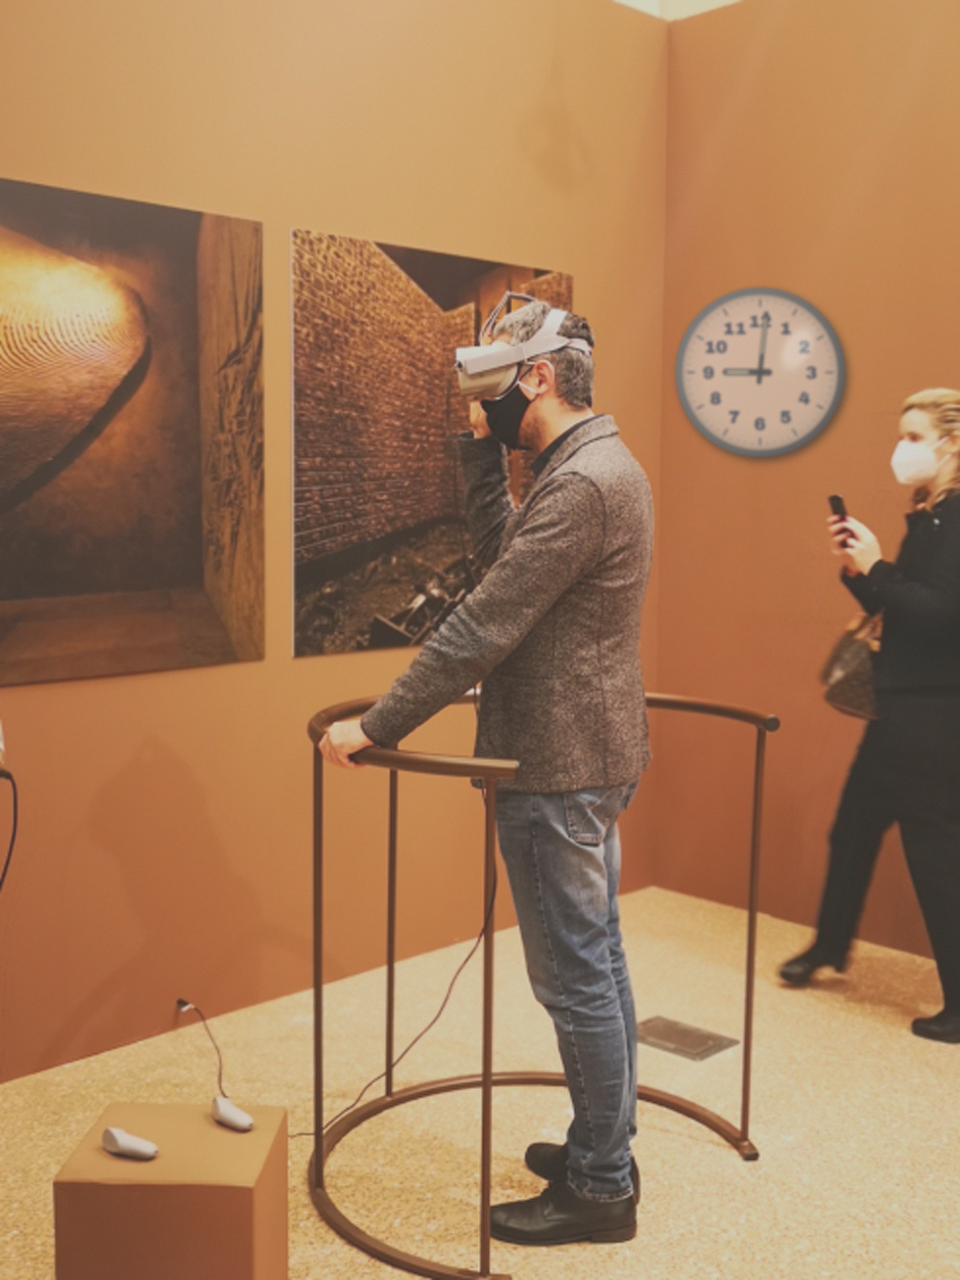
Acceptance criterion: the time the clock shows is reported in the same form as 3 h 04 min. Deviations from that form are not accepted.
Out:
9 h 01 min
